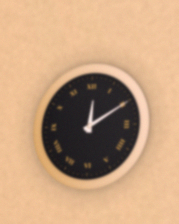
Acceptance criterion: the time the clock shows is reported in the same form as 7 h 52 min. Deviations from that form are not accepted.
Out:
12 h 10 min
